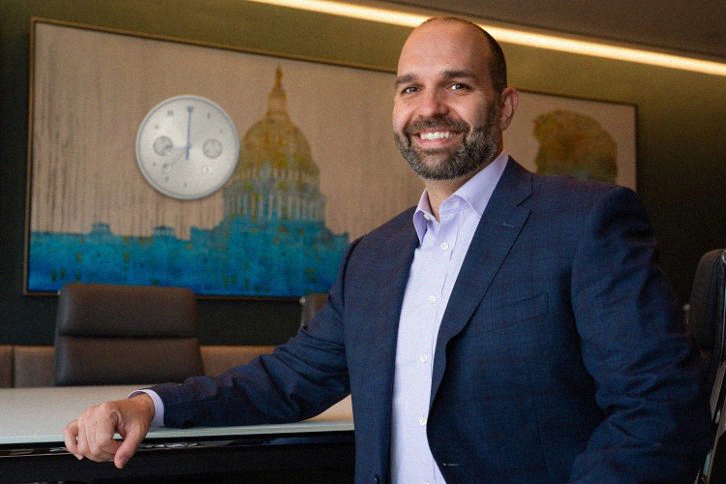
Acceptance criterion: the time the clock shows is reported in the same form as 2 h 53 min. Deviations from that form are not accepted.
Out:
8 h 37 min
